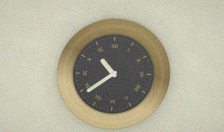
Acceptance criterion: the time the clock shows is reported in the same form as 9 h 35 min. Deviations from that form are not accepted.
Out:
10 h 39 min
